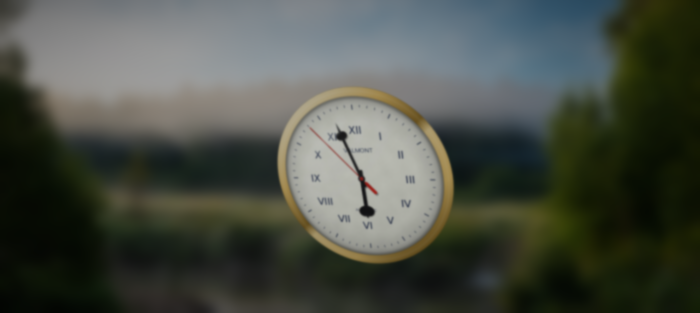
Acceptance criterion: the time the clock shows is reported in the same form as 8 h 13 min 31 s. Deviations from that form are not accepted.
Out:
5 h 56 min 53 s
